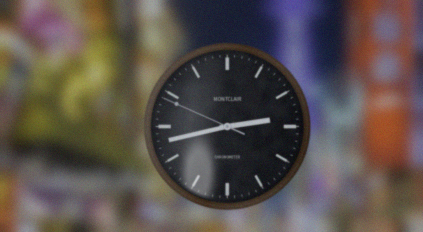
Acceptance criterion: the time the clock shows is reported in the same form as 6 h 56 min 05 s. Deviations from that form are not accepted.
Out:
2 h 42 min 49 s
